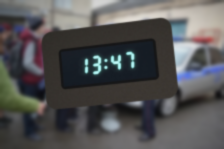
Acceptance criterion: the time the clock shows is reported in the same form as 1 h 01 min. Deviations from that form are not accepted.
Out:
13 h 47 min
